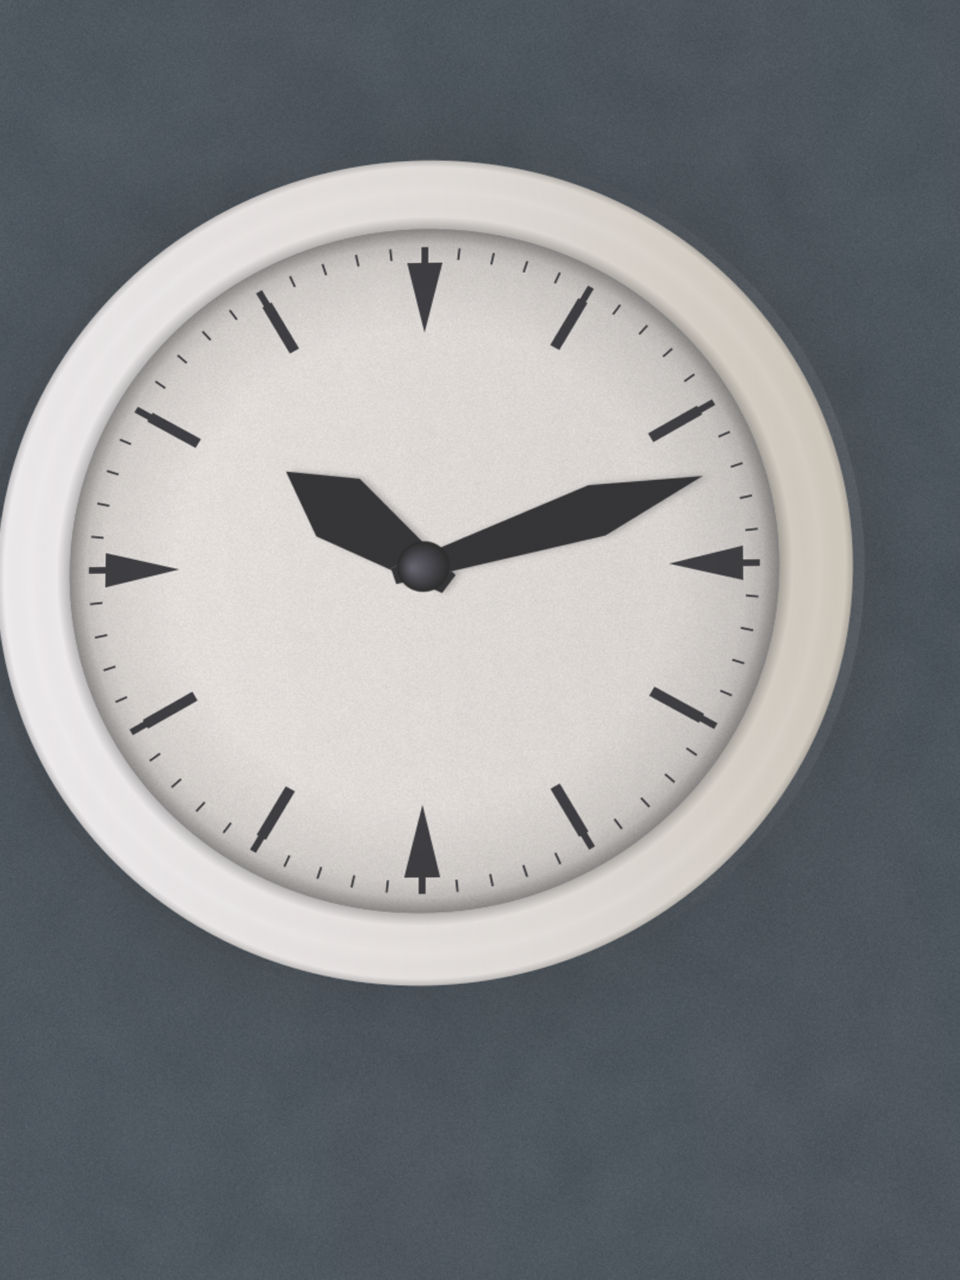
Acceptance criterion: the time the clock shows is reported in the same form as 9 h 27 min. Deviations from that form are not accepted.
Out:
10 h 12 min
